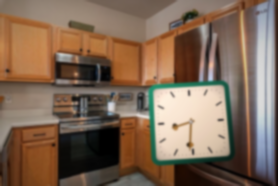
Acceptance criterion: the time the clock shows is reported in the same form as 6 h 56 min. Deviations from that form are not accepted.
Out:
8 h 31 min
